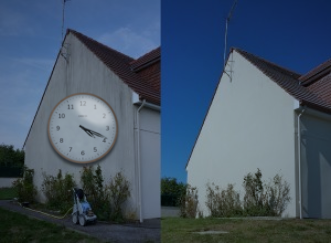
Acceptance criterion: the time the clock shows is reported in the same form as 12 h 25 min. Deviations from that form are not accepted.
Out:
4 h 19 min
